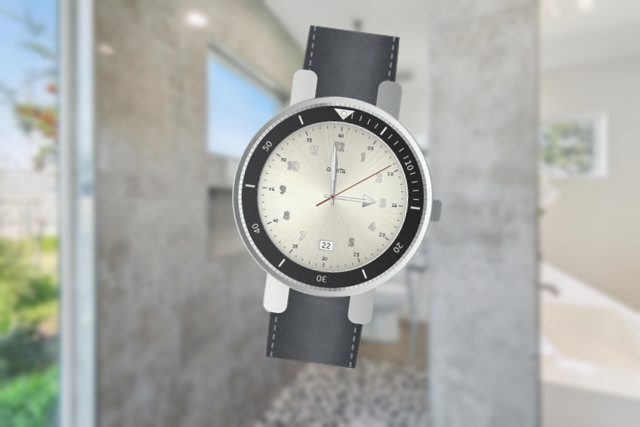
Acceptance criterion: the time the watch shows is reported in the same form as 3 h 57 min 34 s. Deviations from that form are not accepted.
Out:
2 h 59 min 09 s
